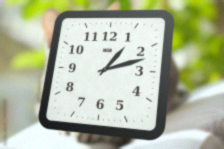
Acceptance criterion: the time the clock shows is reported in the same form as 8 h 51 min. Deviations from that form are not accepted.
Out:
1 h 12 min
